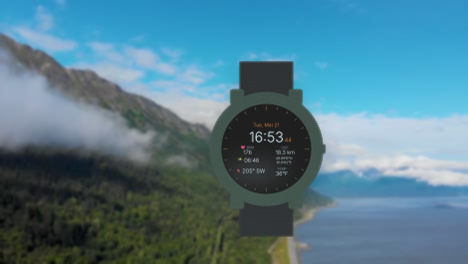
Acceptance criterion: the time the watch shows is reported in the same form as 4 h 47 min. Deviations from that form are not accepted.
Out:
16 h 53 min
